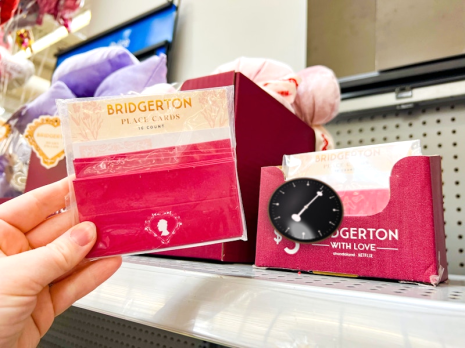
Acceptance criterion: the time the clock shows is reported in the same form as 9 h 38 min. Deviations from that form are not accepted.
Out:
7 h 06 min
